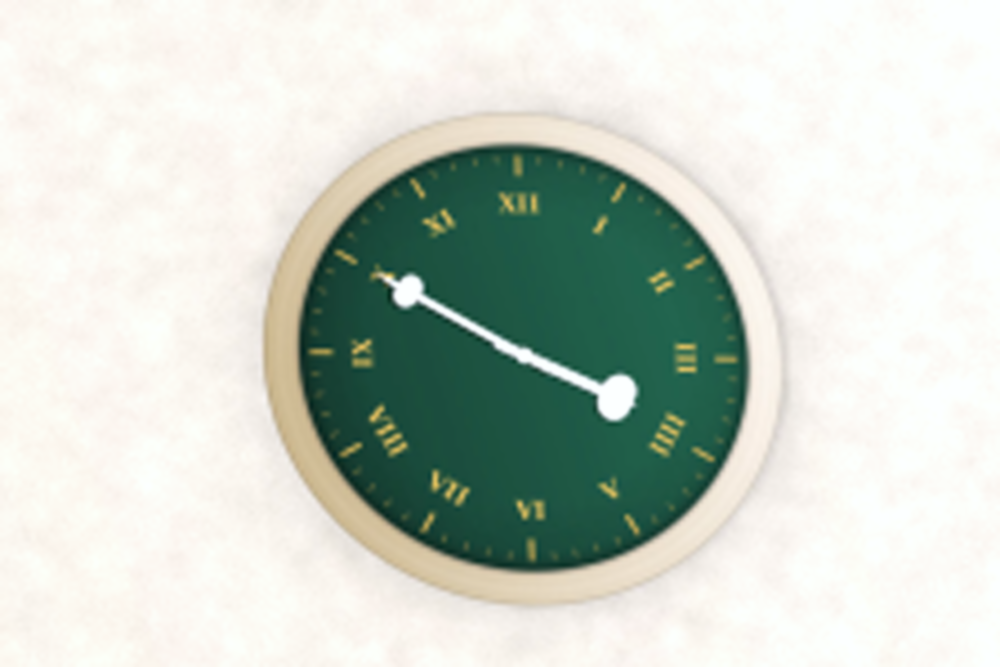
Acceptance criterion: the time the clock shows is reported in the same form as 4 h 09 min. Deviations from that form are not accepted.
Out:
3 h 50 min
